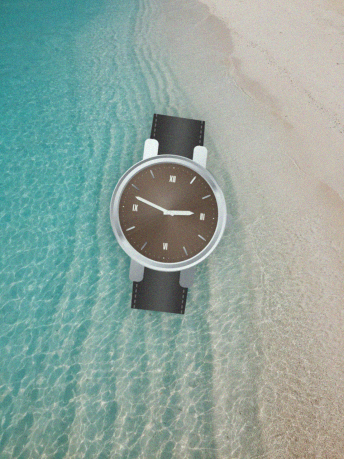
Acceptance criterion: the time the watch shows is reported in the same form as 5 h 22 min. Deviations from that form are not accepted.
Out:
2 h 48 min
